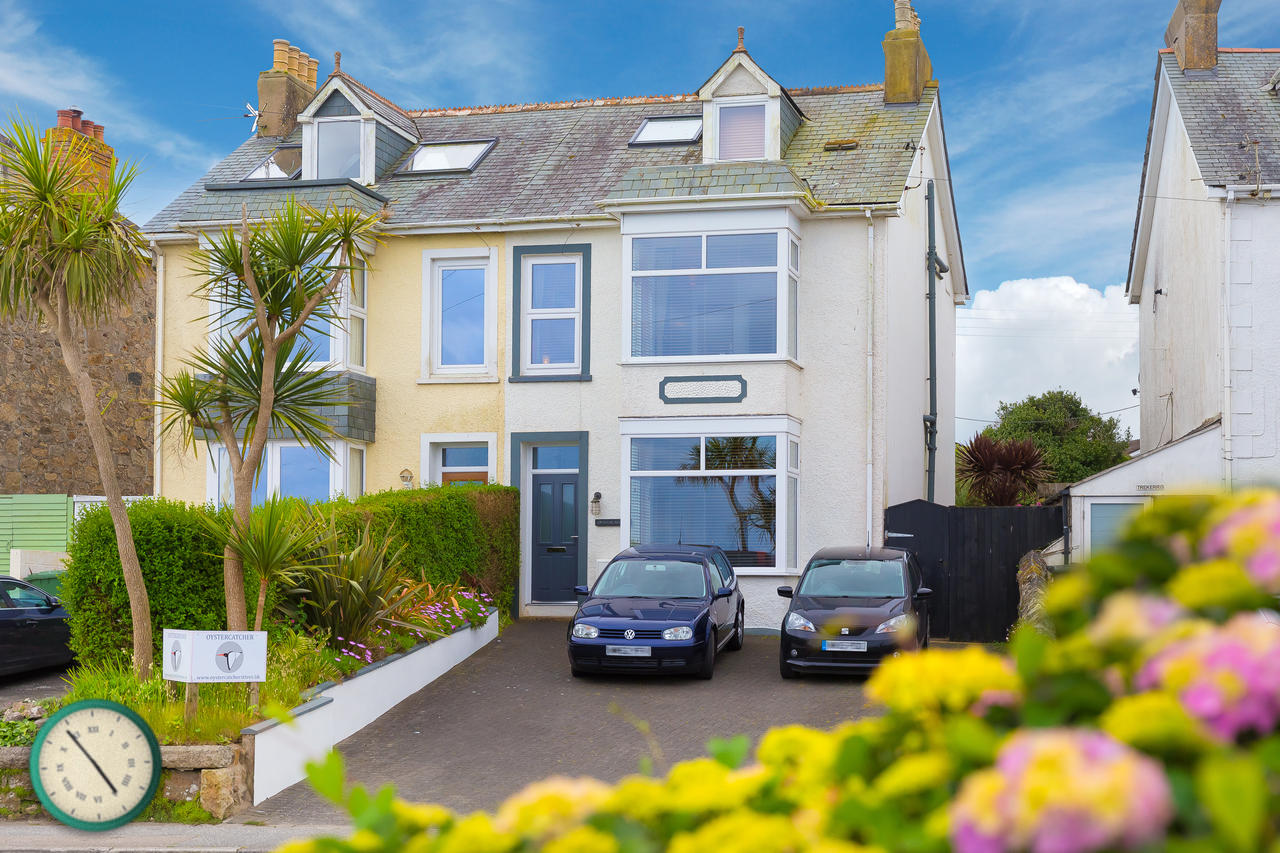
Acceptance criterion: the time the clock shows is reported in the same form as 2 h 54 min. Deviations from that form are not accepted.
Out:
4 h 54 min
